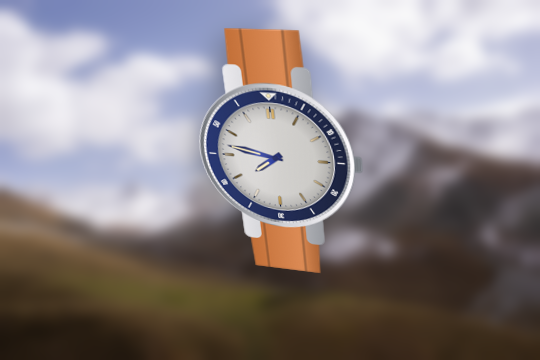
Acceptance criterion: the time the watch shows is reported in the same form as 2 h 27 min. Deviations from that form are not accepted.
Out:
7 h 47 min
